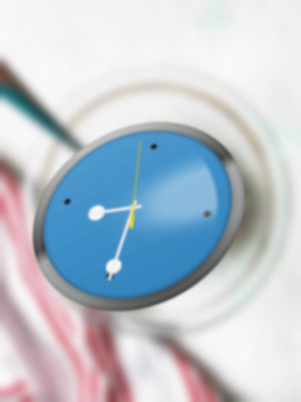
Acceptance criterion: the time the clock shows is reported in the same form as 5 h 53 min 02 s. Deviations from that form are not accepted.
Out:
8 h 29 min 58 s
